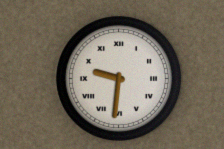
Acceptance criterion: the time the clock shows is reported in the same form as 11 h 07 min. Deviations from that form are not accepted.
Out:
9 h 31 min
